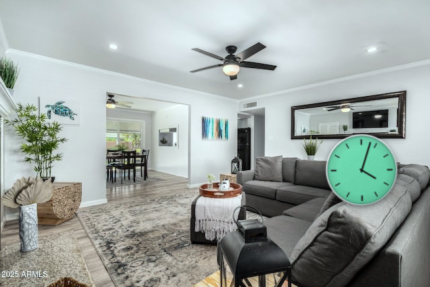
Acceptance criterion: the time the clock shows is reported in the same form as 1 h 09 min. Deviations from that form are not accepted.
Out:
4 h 03 min
